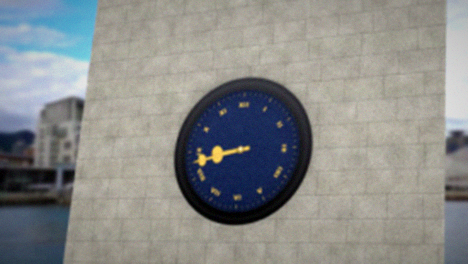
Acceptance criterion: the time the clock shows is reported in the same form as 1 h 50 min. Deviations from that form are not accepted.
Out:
8 h 43 min
